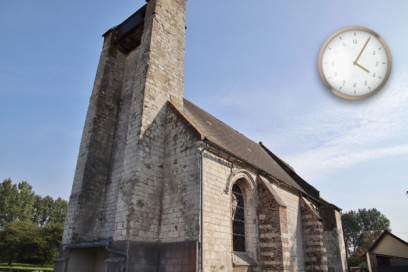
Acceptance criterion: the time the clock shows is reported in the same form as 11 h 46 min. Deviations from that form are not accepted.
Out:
4 h 05 min
